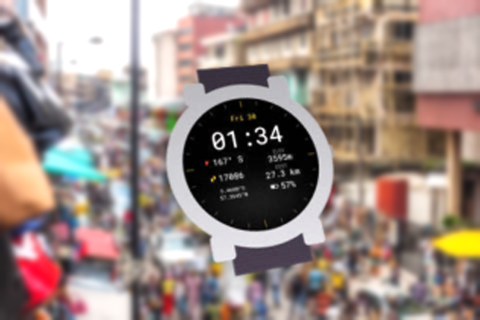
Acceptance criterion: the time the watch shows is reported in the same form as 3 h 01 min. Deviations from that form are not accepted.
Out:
1 h 34 min
